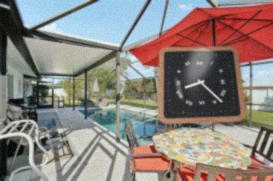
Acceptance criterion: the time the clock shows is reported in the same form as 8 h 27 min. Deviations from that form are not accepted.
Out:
8 h 23 min
